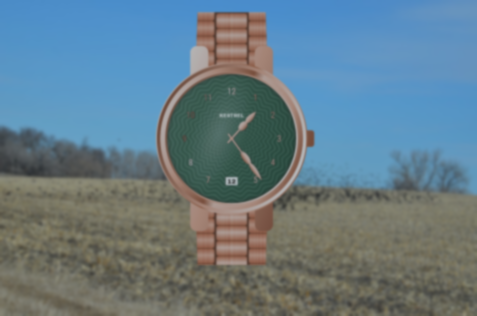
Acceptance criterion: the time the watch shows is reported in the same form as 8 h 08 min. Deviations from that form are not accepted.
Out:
1 h 24 min
